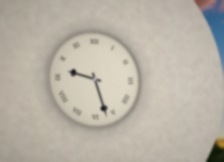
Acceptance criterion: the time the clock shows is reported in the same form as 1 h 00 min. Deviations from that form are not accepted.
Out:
9 h 27 min
